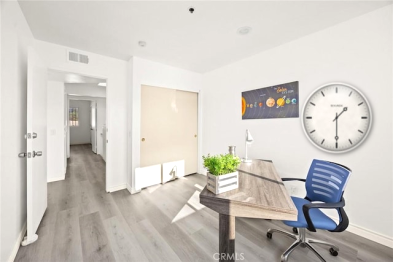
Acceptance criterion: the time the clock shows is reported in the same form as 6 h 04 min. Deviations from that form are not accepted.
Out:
1 h 30 min
